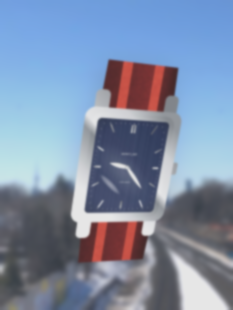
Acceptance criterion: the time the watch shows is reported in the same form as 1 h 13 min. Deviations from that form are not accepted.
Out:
9 h 23 min
